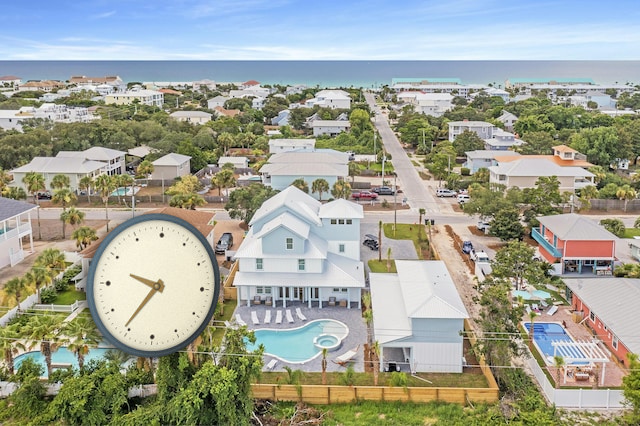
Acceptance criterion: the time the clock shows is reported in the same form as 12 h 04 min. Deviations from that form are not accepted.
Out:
9 h 36 min
